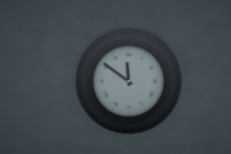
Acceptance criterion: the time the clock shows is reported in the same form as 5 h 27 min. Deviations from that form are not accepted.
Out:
11 h 51 min
